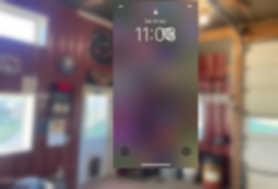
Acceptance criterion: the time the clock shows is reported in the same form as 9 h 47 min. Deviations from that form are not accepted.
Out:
11 h 03 min
